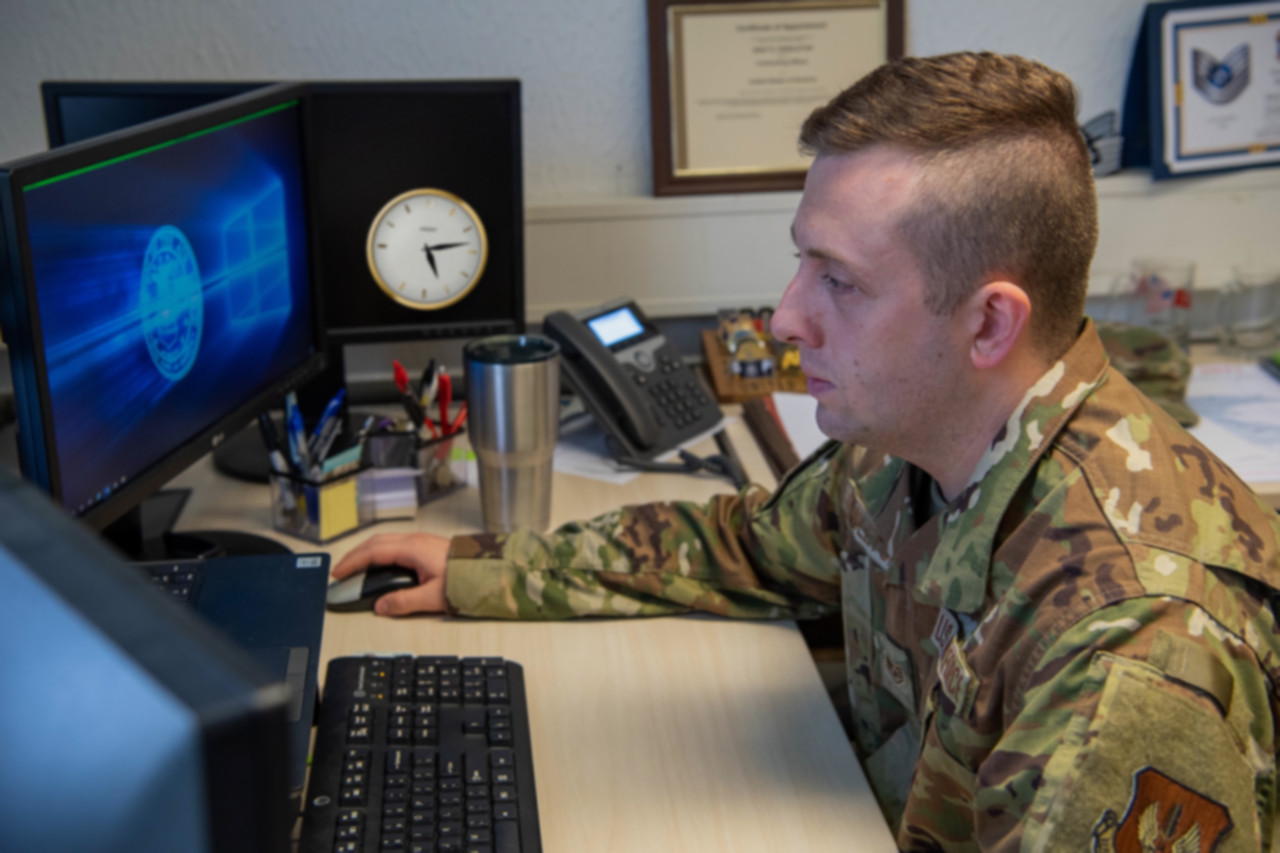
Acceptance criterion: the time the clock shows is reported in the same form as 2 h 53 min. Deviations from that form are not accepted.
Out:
5 h 13 min
